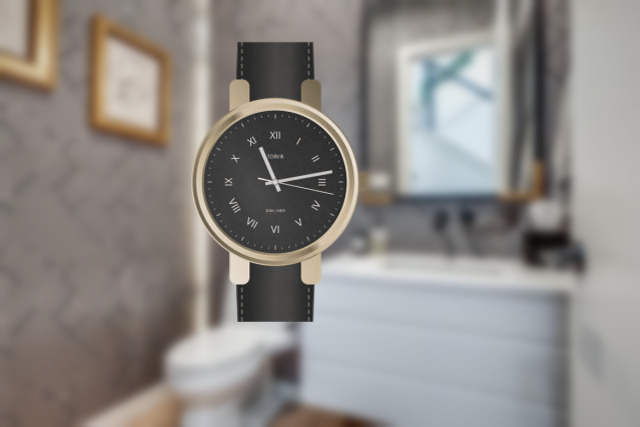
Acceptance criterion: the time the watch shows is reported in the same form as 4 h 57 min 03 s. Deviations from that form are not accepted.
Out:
11 h 13 min 17 s
